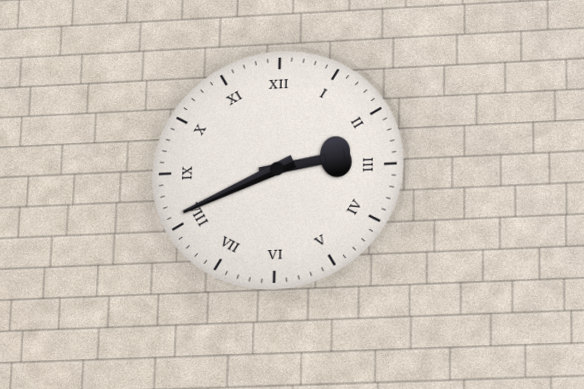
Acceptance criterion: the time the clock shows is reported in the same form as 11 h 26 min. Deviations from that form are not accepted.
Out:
2 h 41 min
